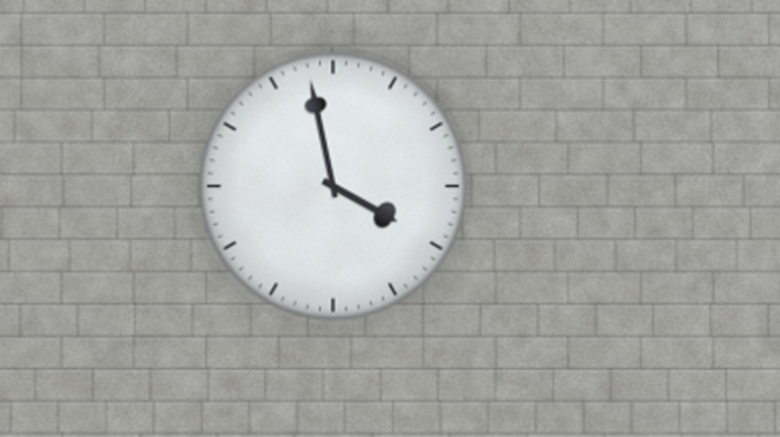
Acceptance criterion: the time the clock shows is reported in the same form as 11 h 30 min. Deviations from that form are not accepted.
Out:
3 h 58 min
